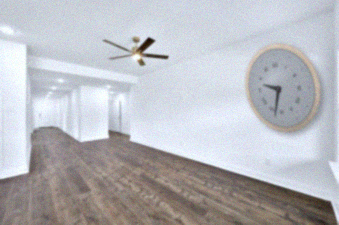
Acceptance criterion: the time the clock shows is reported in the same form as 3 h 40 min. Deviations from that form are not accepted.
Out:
9 h 33 min
